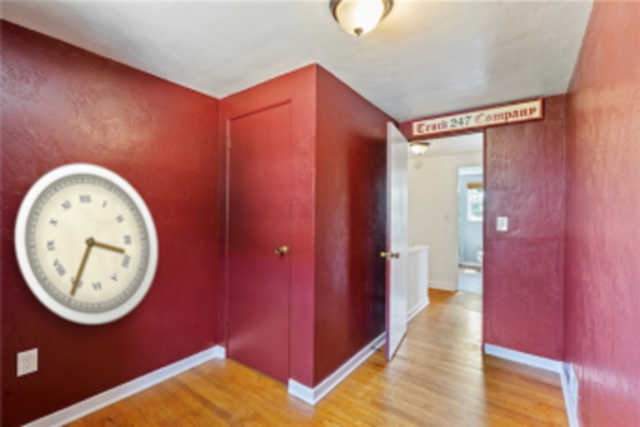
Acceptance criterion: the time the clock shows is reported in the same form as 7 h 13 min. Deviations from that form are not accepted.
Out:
3 h 35 min
